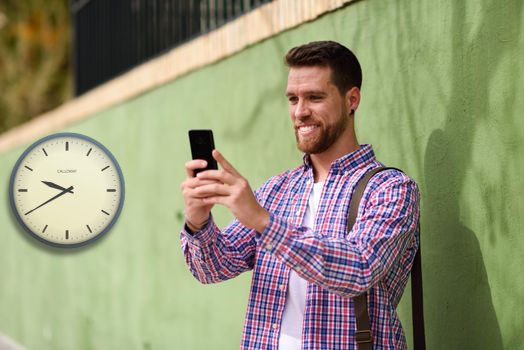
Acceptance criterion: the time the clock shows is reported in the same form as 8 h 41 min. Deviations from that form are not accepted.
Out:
9 h 40 min
